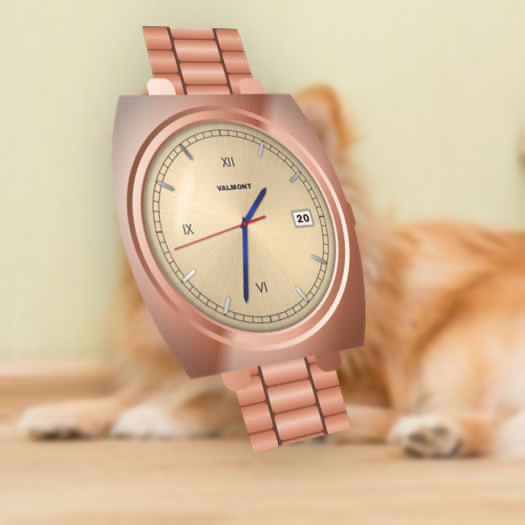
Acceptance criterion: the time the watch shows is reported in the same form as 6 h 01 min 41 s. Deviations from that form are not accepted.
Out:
1 h 32 min 43 s
